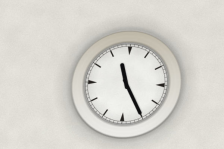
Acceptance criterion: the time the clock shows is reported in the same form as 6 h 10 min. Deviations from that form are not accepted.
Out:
11 h 25 min
